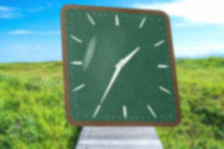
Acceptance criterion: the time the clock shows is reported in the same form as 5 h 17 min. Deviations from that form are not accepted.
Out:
1 h 35 min
